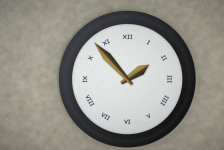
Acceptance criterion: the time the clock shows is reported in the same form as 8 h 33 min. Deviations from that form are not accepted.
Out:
1 h 53 min
